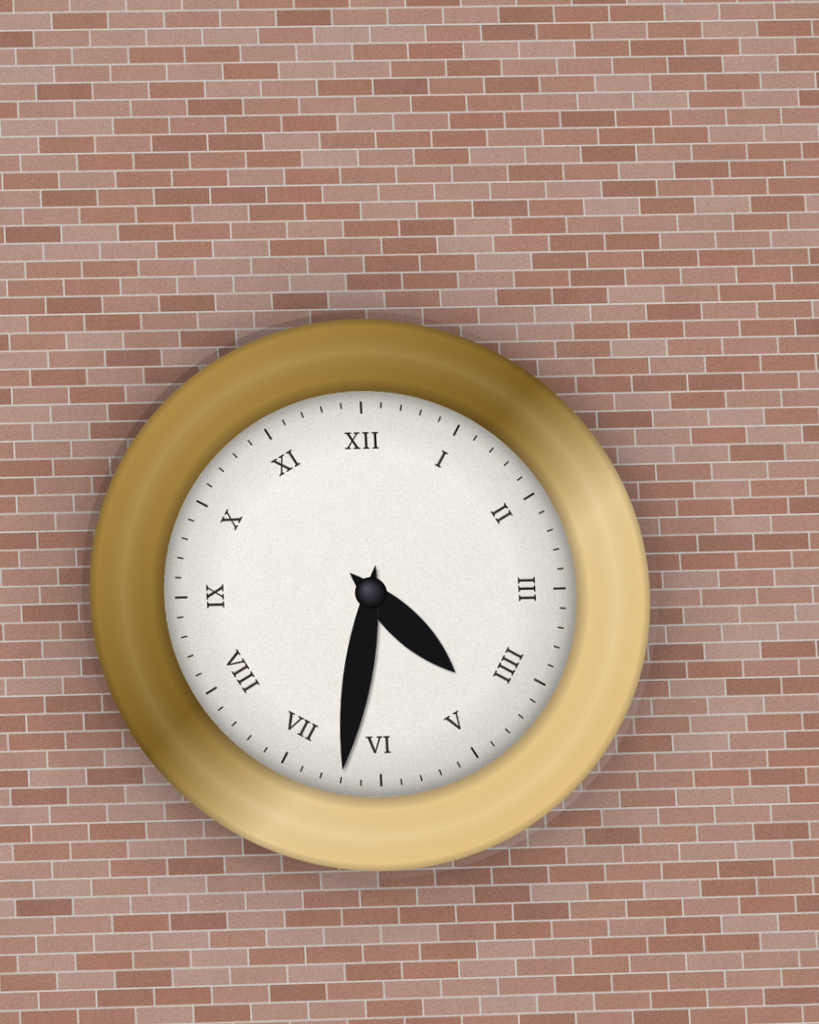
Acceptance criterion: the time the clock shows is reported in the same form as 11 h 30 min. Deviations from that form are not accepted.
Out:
4 h 32 min
